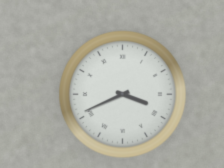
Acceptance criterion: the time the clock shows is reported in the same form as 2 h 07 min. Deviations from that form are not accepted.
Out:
3 h 41 min
